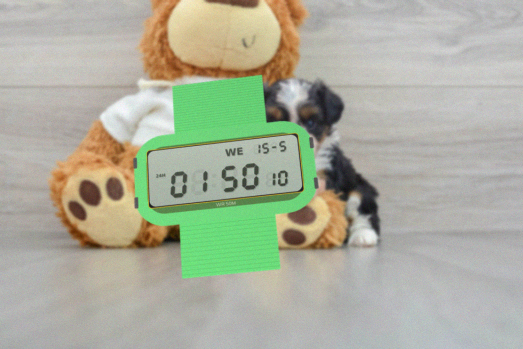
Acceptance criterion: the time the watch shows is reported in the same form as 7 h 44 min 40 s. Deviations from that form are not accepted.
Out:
1 h 50 min 10 s
